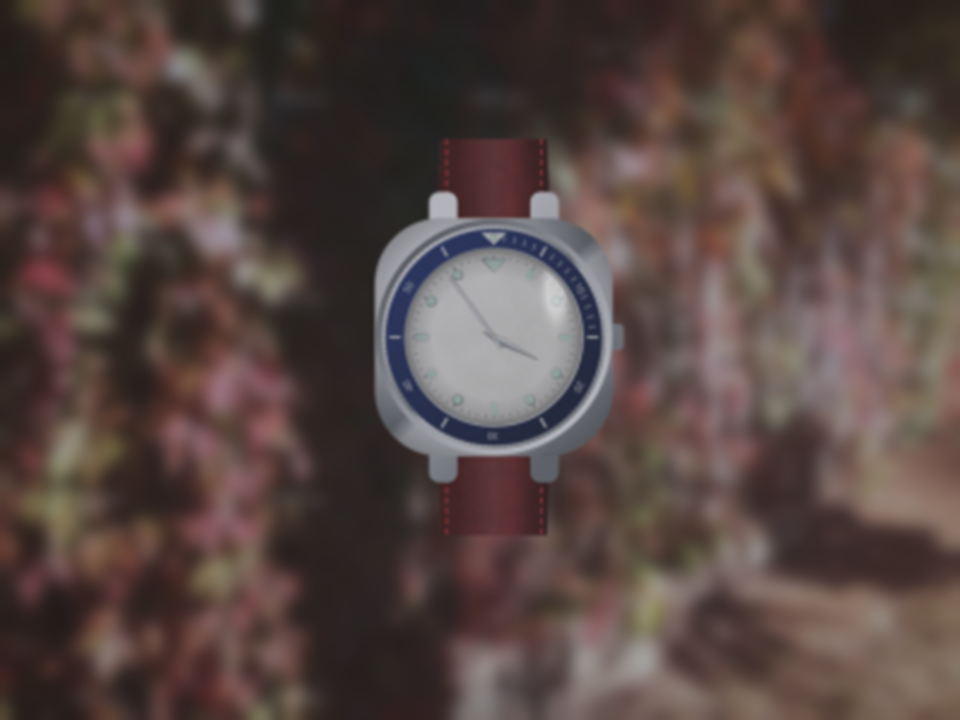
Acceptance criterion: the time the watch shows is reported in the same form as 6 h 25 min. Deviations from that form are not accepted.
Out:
3 h 54 min
